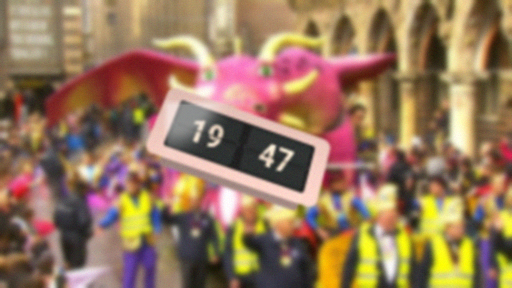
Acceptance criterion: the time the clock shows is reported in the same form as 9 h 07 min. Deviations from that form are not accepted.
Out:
19 h 47 min
